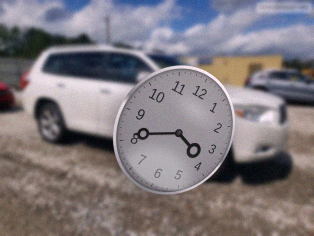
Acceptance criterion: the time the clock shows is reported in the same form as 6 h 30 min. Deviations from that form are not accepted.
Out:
3 h 41 min
